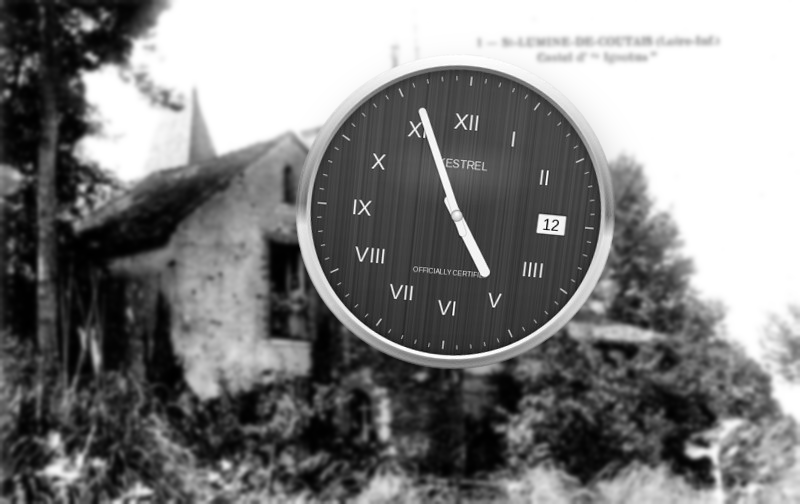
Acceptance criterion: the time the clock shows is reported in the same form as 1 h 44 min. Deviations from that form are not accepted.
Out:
4 h 56 min
